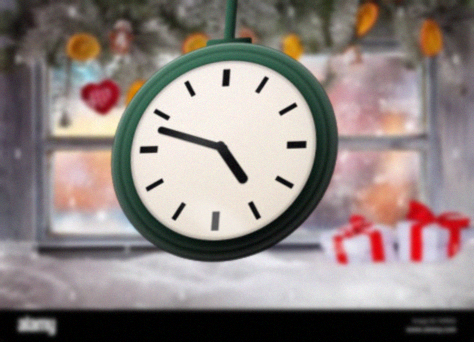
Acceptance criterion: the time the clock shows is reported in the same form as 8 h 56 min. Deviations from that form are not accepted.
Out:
4 h 48 min
